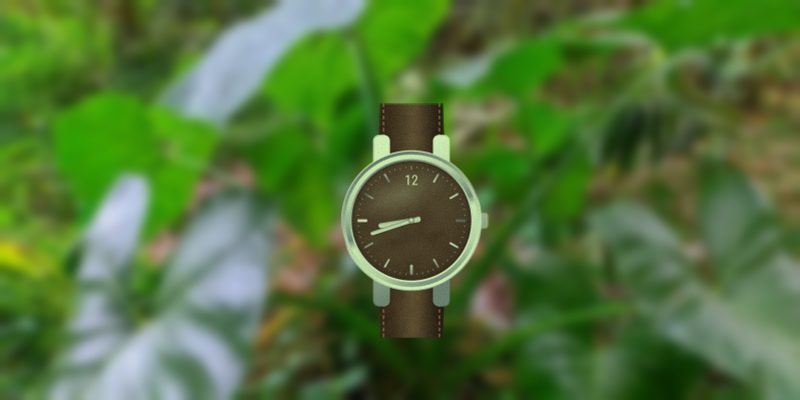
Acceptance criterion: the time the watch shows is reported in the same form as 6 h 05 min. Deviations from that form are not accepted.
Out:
8 h 42 min
